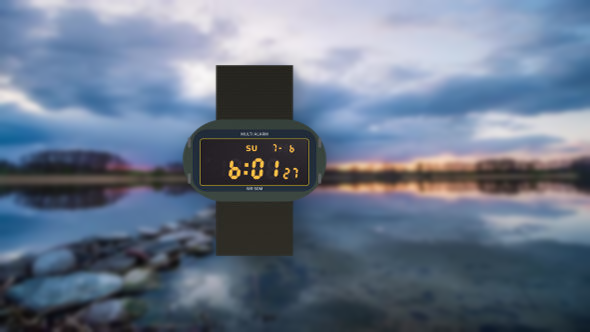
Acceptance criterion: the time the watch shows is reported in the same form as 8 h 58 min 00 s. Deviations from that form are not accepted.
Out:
6 h 01 min 27 s
